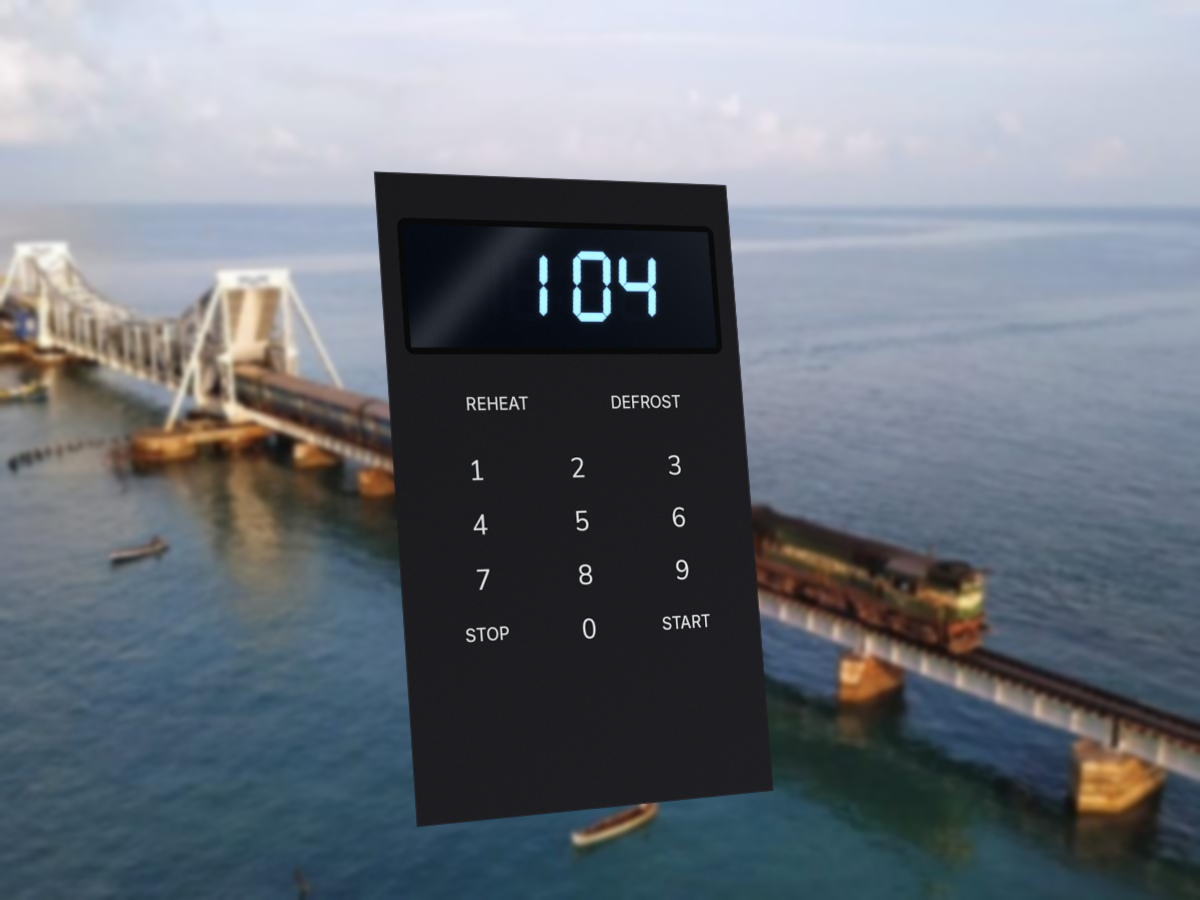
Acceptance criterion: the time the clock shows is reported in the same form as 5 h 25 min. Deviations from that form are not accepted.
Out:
1 h 04 min
